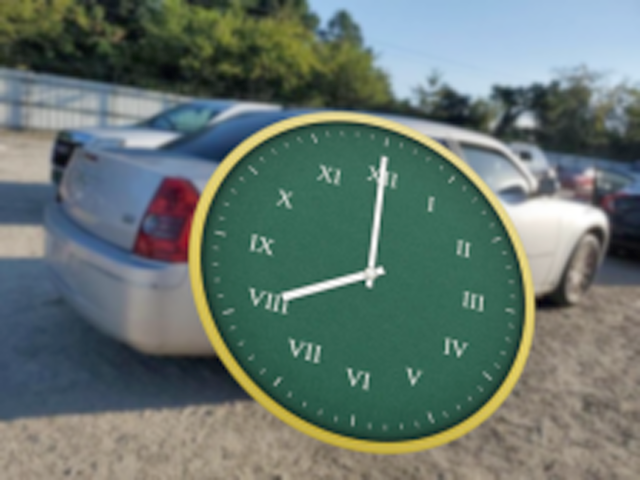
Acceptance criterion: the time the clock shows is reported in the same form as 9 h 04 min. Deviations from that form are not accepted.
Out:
8 h 00 min
